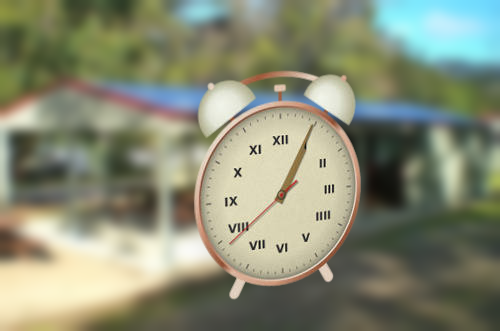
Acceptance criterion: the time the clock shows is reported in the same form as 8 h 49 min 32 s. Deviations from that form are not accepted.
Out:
1 h 04 min 39 s
